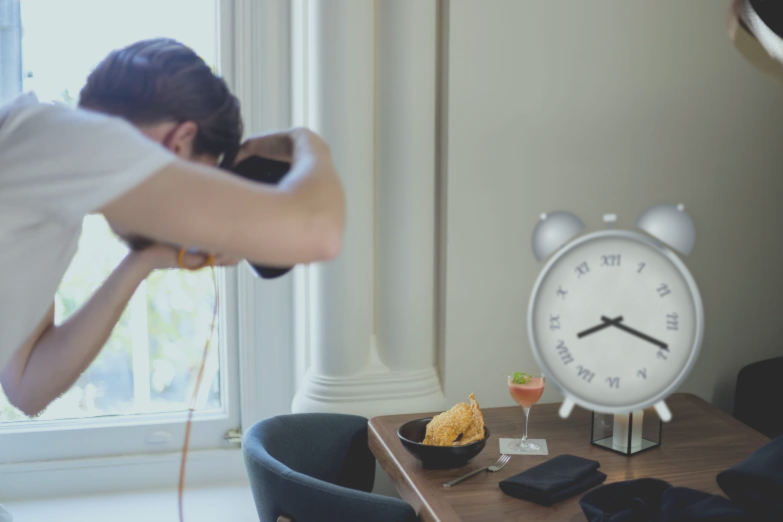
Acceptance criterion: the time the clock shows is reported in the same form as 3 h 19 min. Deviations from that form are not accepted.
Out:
8 h 19 min
